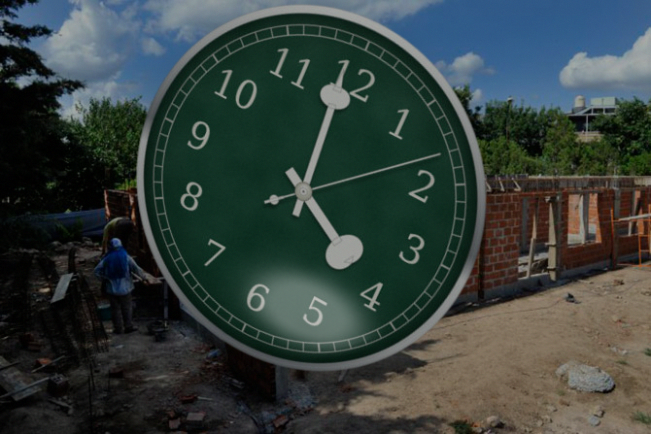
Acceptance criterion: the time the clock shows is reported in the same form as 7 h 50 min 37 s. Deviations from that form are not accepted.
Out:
3 h 59 min 08 s
